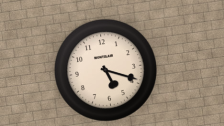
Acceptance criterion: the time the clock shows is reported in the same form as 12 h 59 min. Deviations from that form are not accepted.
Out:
5 h 19 min
